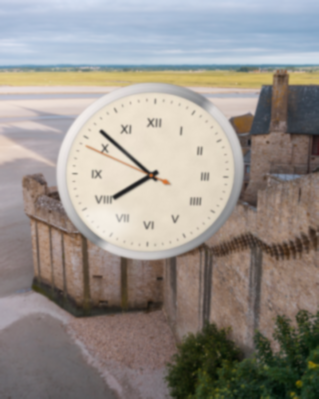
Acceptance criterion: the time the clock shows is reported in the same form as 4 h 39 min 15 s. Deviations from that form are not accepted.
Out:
7 h 51 min 49 s
